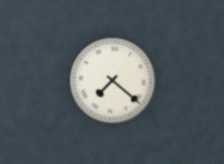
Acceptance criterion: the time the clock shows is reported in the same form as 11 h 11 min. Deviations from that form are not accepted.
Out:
7 h 21 min
